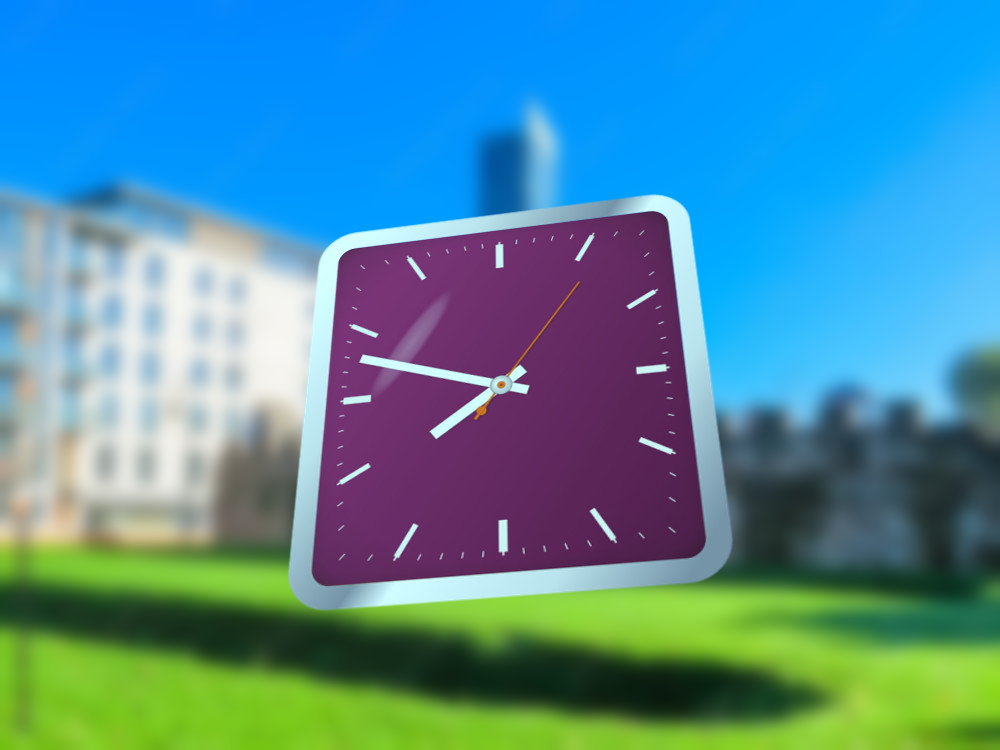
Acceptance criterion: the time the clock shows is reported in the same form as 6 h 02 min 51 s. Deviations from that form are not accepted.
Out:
7 h 48 min 06 s
